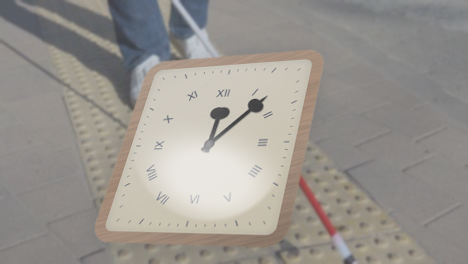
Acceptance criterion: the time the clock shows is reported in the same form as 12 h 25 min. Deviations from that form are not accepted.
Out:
12 h 07 min
